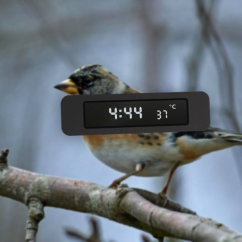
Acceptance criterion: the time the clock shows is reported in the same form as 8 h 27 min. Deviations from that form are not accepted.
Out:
4 h 44 min
